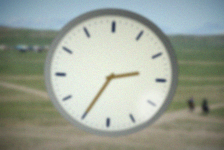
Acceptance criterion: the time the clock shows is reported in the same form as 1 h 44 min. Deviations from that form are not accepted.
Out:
2 h 35 min
